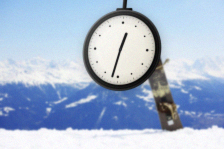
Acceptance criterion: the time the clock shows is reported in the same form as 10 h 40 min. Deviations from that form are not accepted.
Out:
12 h 32 min
